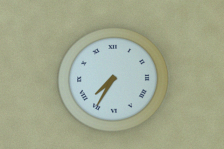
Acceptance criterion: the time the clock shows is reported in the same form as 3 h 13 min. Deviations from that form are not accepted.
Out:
7 h 35 min
